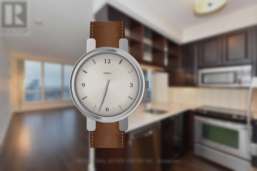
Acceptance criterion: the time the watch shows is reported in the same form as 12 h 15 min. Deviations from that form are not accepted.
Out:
6 h 33 min
